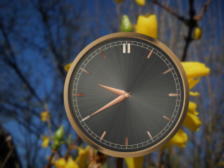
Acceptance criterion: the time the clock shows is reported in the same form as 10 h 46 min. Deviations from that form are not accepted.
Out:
9 h 40 min
